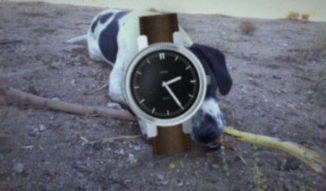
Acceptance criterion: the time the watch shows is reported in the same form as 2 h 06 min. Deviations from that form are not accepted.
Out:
2 h 25 min
